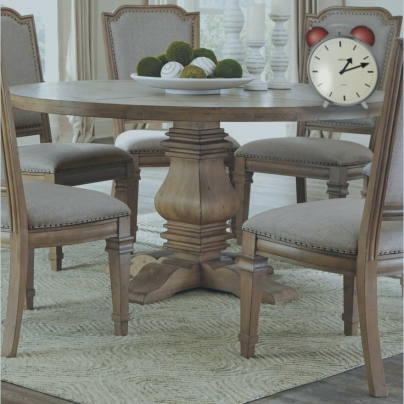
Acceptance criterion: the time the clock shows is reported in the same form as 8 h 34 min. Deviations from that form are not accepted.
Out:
1 h 12 min
